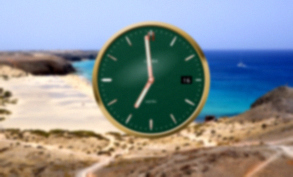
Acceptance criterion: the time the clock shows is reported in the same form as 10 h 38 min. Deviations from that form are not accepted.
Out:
6 h 59 min
